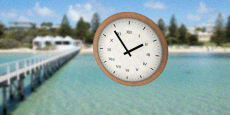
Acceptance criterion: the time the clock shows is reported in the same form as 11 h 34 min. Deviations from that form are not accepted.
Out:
1 h 54 min
